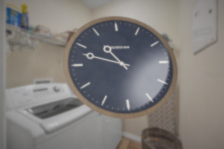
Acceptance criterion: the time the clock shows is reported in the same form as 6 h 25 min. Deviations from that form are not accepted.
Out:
10 h 48 min
